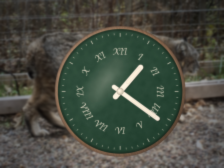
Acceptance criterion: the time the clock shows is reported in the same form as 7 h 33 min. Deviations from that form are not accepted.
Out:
1 h 21 min
